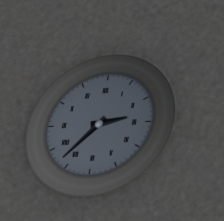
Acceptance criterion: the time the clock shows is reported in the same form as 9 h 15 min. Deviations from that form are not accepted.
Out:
2 h 37 min
